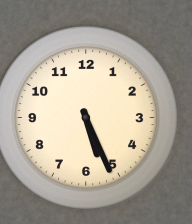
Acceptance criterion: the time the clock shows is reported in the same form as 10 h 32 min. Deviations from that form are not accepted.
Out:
5 h 26 min
